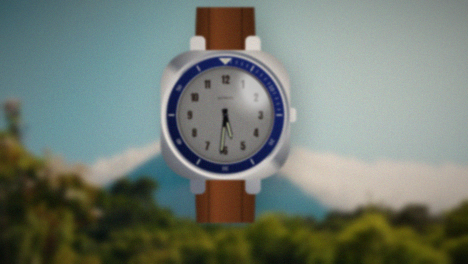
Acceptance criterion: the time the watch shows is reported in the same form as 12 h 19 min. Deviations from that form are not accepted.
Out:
5 h 31 min
